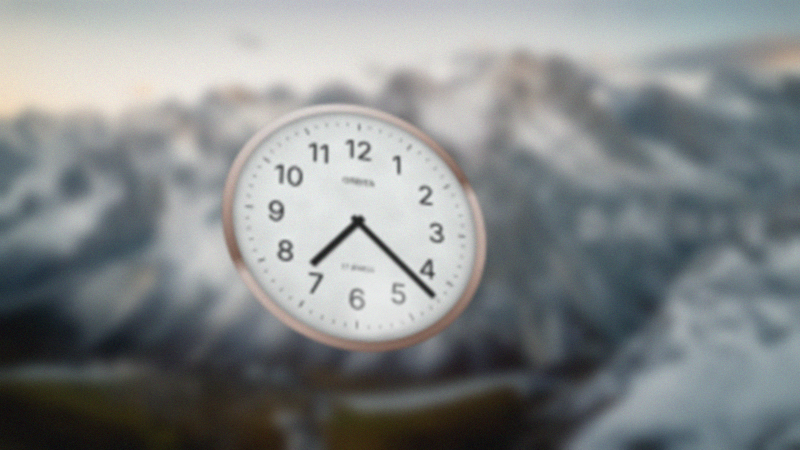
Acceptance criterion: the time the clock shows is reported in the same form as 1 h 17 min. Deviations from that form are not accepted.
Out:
7 h 22 min
